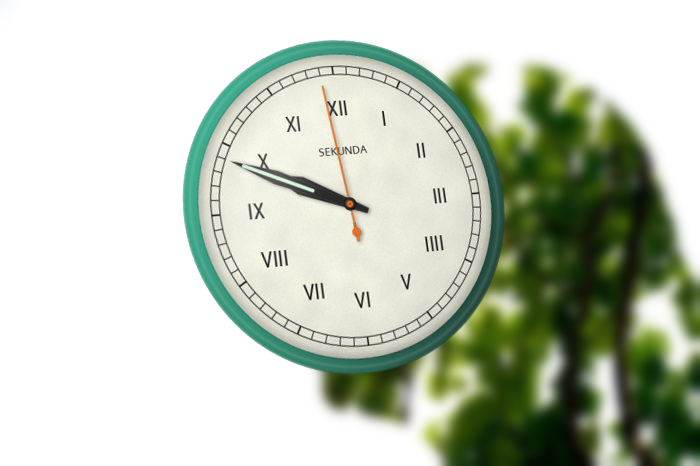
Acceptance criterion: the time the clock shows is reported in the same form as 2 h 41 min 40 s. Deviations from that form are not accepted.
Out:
9 h 48 min 59 s
